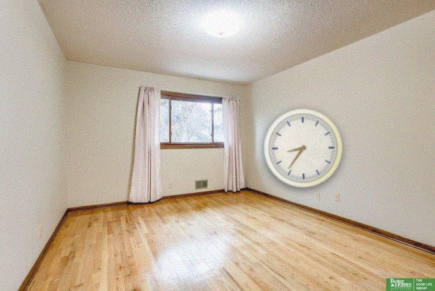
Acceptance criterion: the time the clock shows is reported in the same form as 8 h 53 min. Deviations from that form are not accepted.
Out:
8 h 36 min
